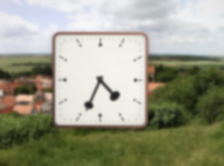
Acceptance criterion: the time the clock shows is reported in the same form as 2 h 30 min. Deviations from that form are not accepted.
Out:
4 h 34 min
